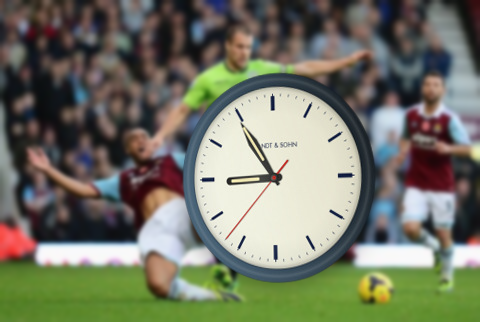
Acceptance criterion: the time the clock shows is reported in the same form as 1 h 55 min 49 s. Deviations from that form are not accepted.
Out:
8 h 54 min 37 s
